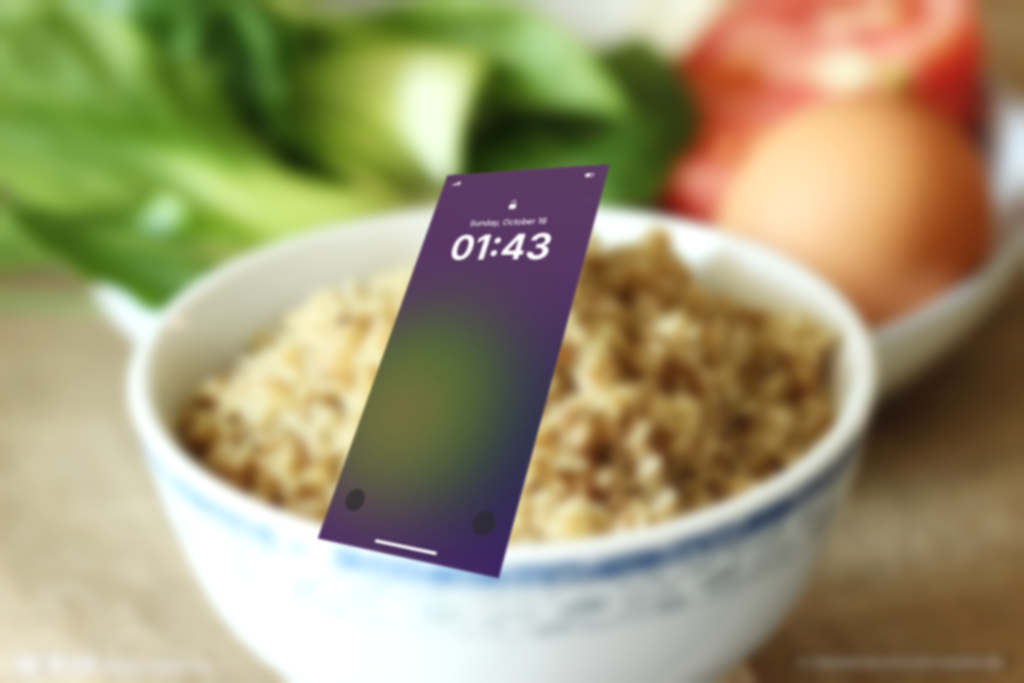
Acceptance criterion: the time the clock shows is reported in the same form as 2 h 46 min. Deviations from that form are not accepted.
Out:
1 h 43 min
